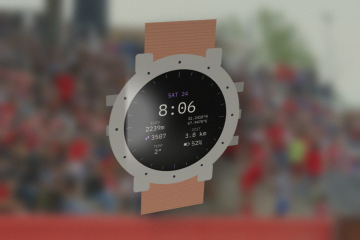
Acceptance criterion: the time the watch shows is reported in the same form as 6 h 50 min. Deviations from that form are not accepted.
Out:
8 h 06 min
